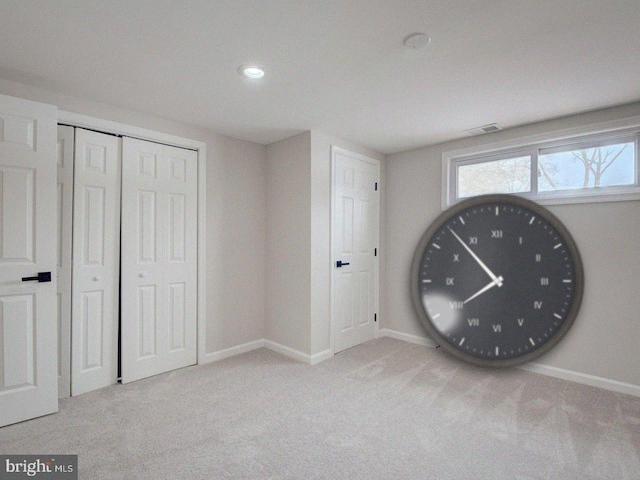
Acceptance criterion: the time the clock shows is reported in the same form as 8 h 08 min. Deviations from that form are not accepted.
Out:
7 h 53 min
